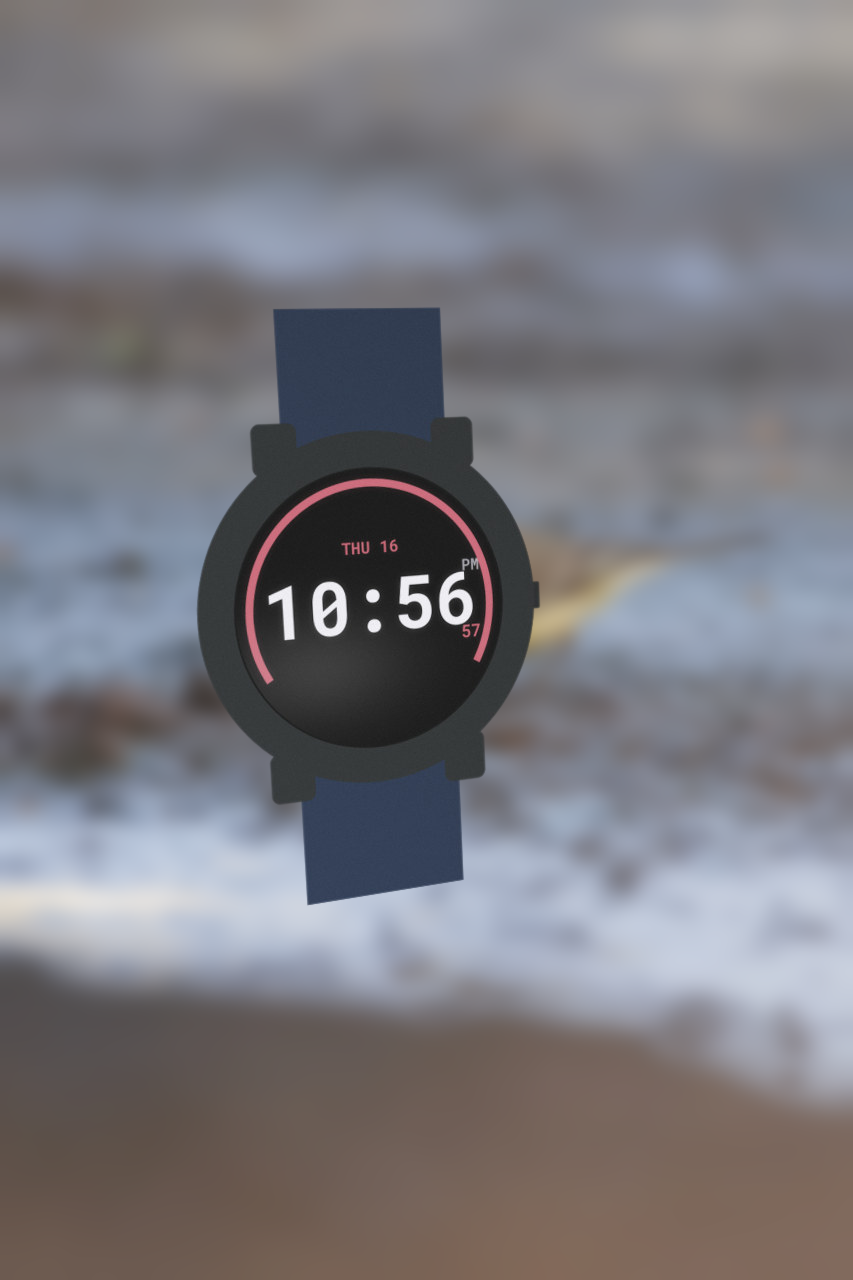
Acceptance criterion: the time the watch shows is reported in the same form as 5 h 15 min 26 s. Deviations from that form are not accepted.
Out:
10 h 56 min 57 s
